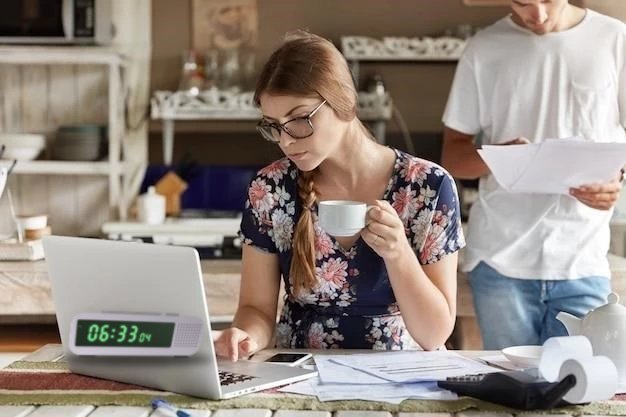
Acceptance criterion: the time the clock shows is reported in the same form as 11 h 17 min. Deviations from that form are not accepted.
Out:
6 h 33 min
